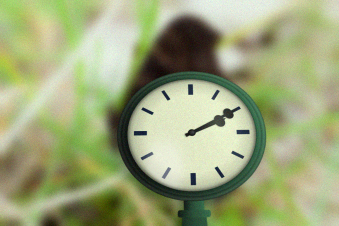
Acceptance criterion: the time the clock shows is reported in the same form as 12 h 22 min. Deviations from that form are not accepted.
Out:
2 h 10 min
